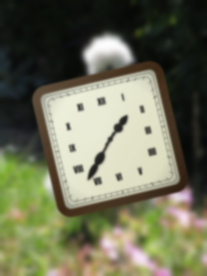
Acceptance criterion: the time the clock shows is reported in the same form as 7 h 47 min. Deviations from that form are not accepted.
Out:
1 h 37 min
